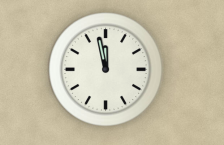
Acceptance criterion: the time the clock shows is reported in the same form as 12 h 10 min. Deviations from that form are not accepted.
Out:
11 h 58 min
